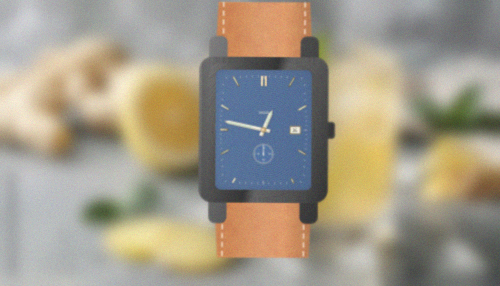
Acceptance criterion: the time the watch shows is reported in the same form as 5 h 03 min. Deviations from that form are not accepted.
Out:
12 h 47 min
